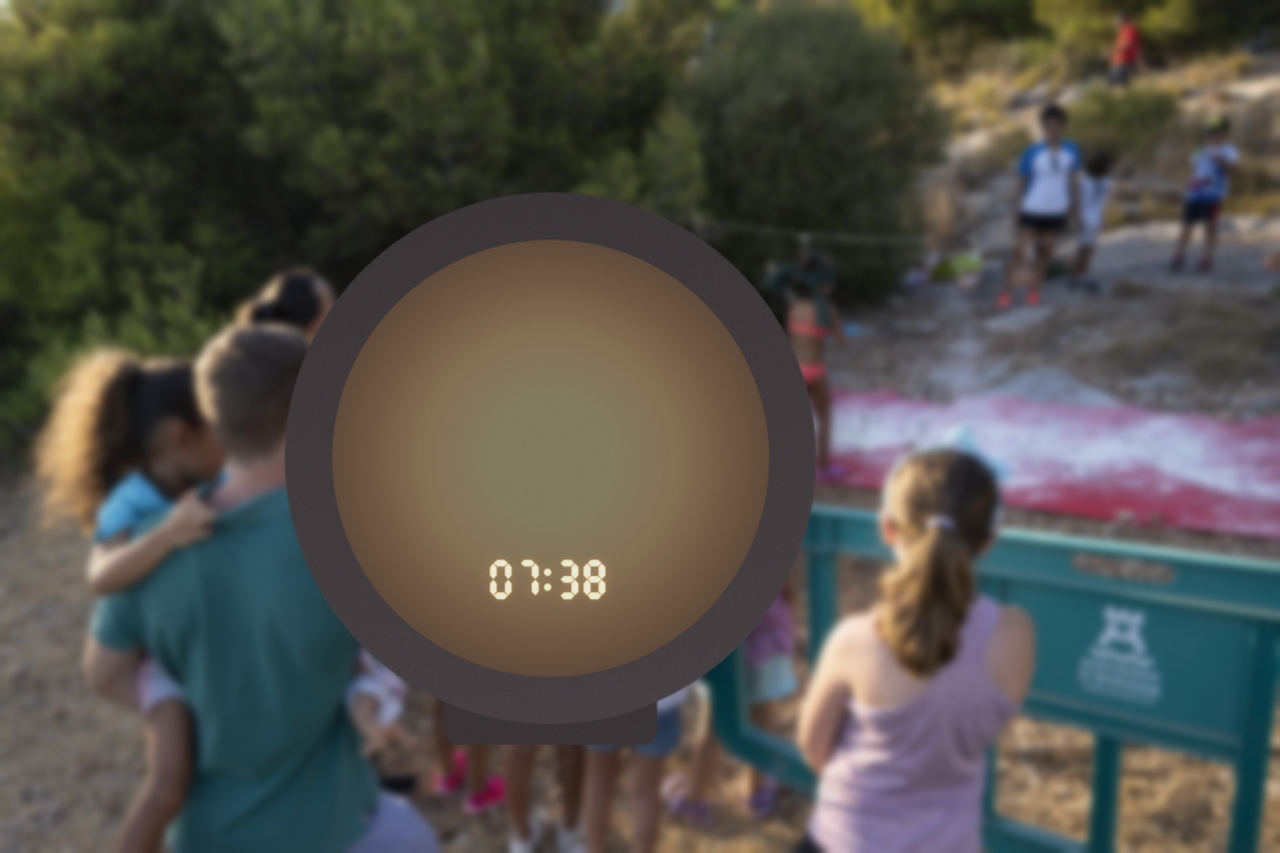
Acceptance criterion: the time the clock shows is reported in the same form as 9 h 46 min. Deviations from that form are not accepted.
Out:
7 h 38 min
